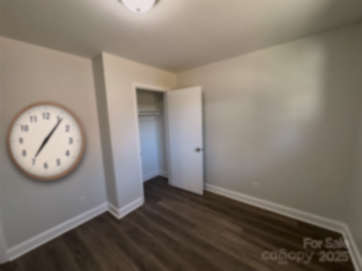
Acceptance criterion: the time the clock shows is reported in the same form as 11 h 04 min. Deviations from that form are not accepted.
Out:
7 h 06 min
